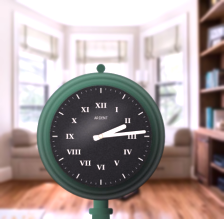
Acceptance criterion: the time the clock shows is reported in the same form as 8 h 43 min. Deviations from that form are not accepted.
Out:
2 h 14 min
